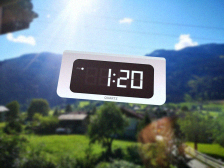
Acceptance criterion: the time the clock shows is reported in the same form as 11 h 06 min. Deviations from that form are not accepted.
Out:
1 h 20 min
